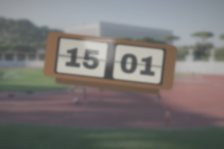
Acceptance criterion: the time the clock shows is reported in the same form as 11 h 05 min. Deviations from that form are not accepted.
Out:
15 h 01 min
